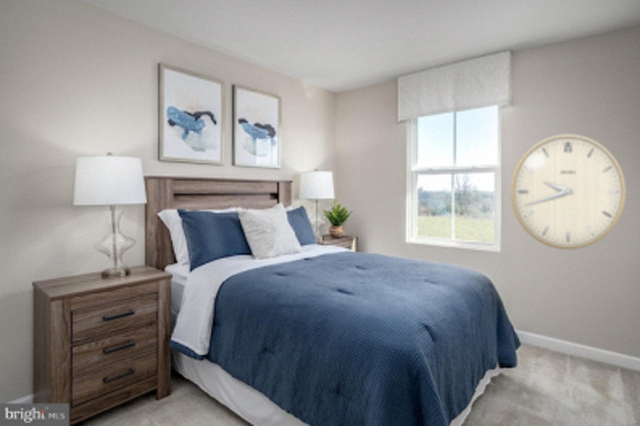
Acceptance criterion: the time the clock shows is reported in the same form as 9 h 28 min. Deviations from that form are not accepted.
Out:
9 h 42 min
